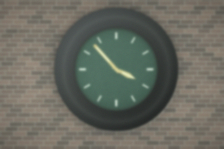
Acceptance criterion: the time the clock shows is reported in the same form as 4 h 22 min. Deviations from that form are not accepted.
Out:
3 h 53 min
